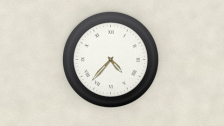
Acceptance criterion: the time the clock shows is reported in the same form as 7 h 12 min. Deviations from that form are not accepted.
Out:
4 h 37 min
